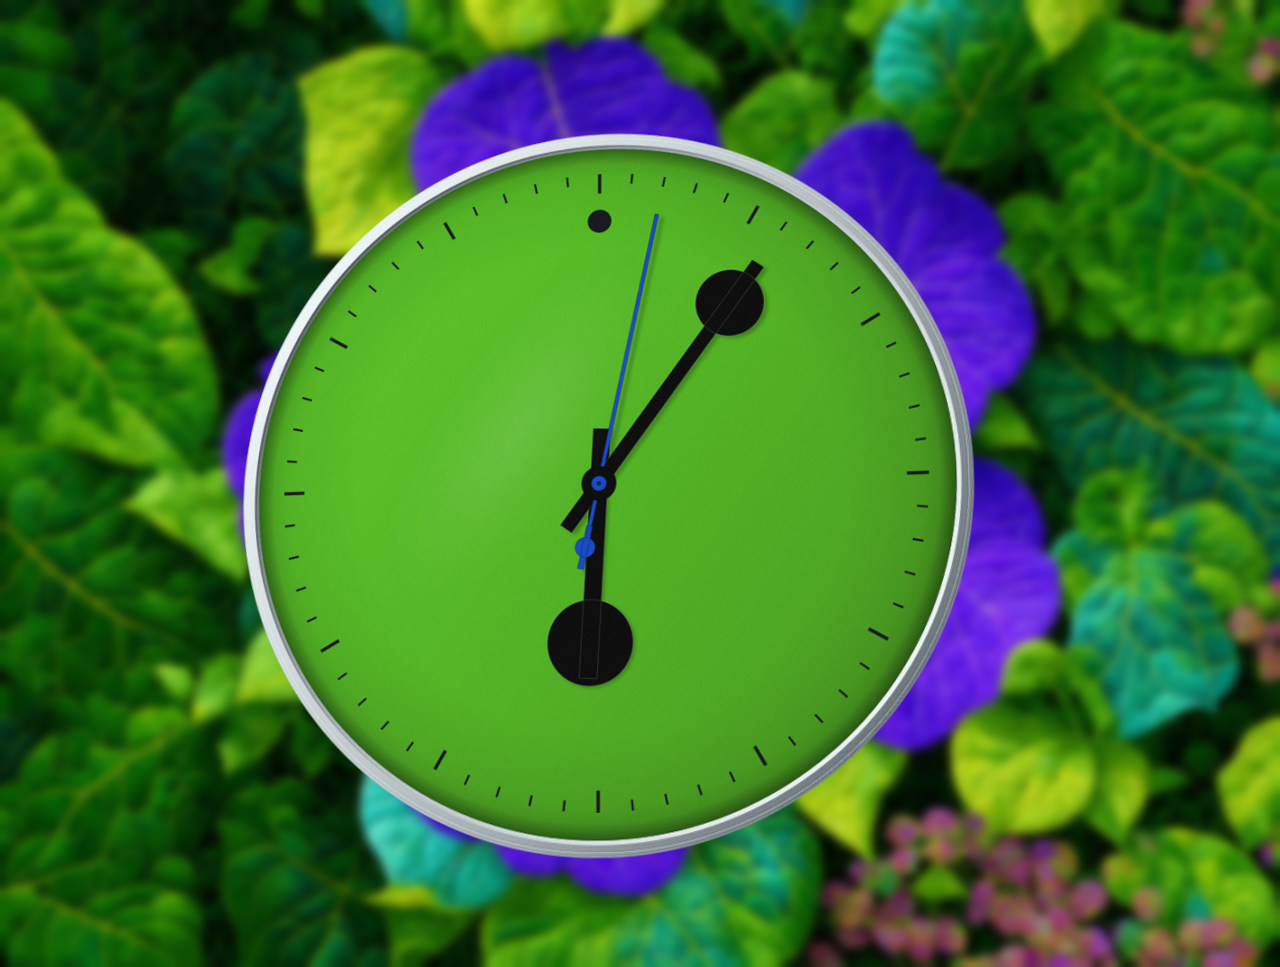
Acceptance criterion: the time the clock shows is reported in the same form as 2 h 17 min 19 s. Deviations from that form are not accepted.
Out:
6 h 06 min 02 s
